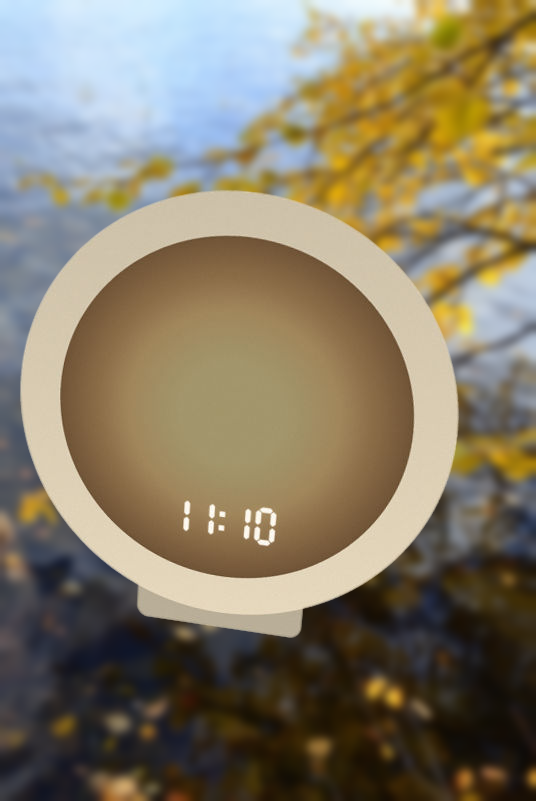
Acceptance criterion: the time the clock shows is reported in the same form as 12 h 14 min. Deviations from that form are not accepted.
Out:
11 h 10 min
